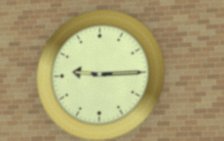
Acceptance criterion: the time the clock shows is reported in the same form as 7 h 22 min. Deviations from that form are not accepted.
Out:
9 h 15 min
